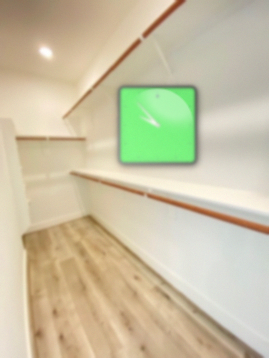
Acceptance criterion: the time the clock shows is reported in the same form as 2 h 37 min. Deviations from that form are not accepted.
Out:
9 h 53 min
